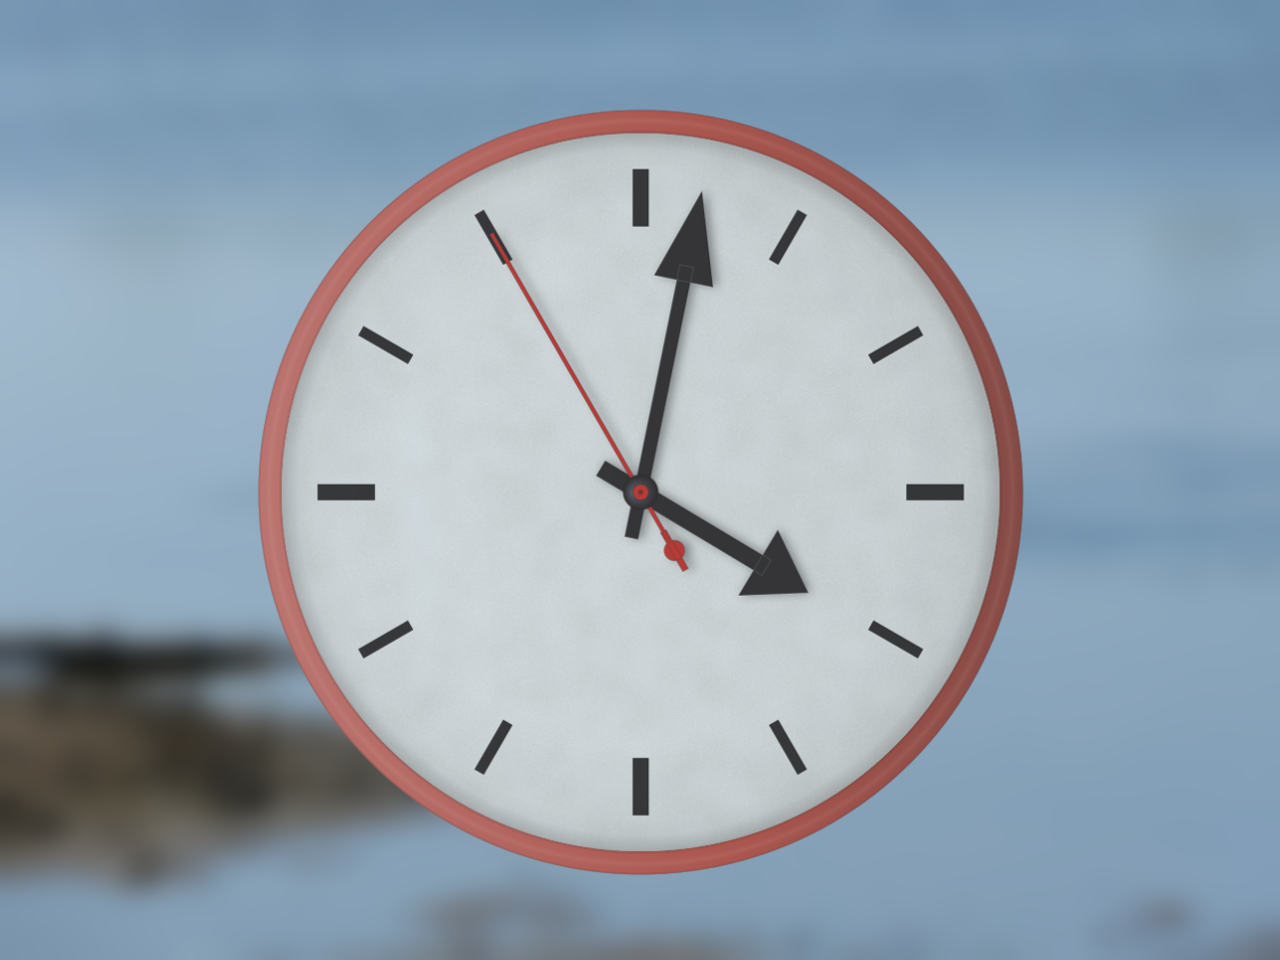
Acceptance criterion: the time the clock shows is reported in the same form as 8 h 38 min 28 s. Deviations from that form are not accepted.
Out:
4 h 01 min 55 s
